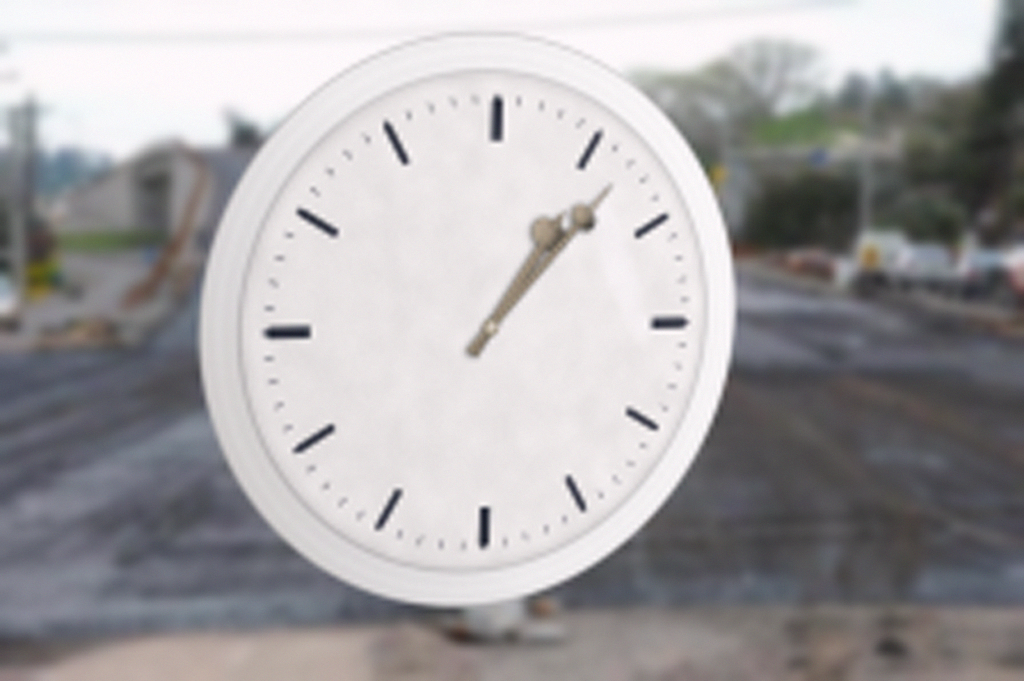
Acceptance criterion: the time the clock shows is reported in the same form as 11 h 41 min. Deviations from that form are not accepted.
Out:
1 h 07 min
